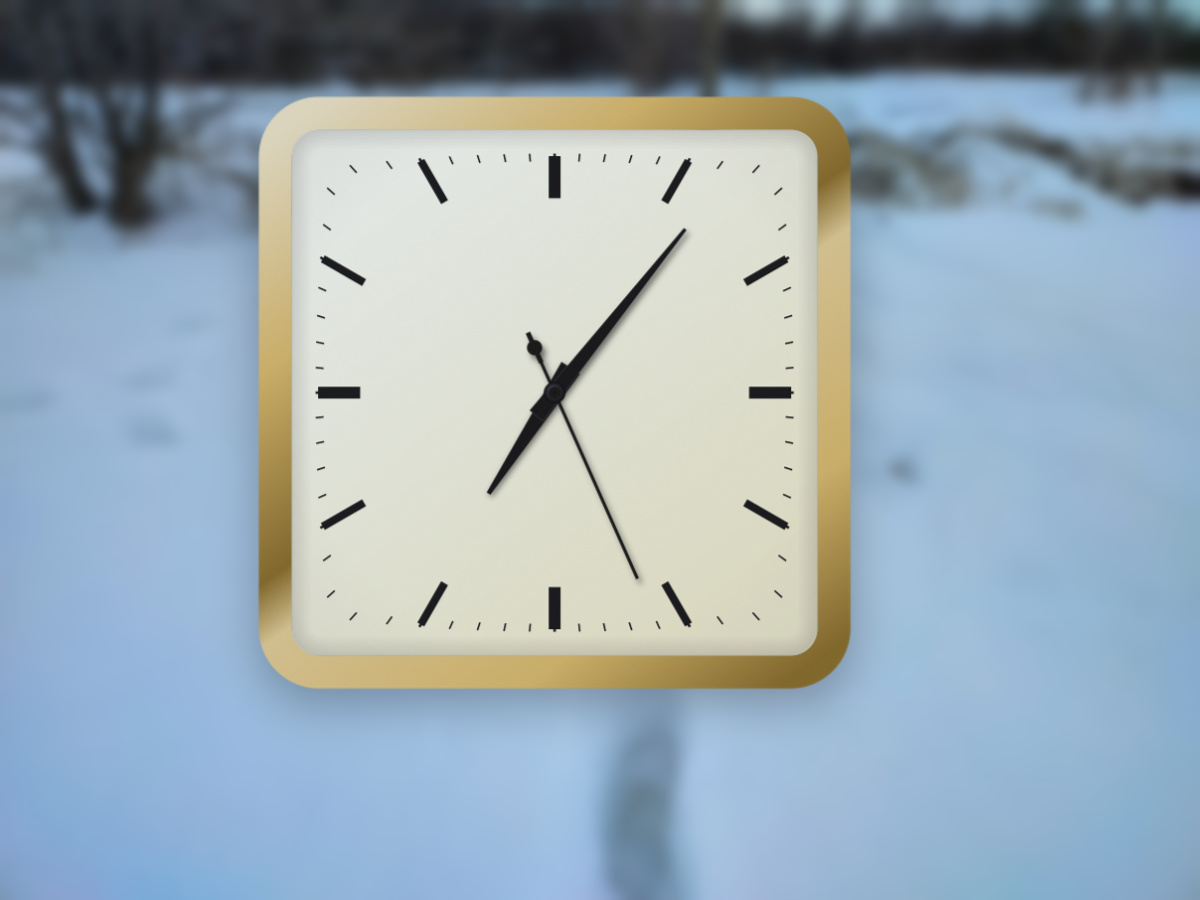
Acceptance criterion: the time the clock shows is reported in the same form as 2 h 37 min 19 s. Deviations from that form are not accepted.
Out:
7 h 06 min 26 s
